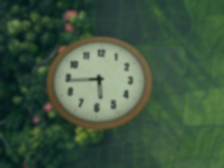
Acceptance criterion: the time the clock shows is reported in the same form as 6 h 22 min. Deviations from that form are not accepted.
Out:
5 h 44 min
